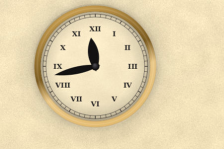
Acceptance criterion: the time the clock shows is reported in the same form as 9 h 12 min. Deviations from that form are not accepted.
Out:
11 h 43 min
